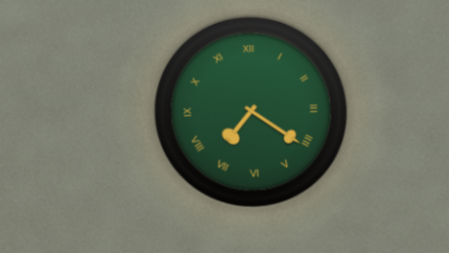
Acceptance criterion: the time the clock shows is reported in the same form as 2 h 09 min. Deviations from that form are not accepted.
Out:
7 h 21 min
